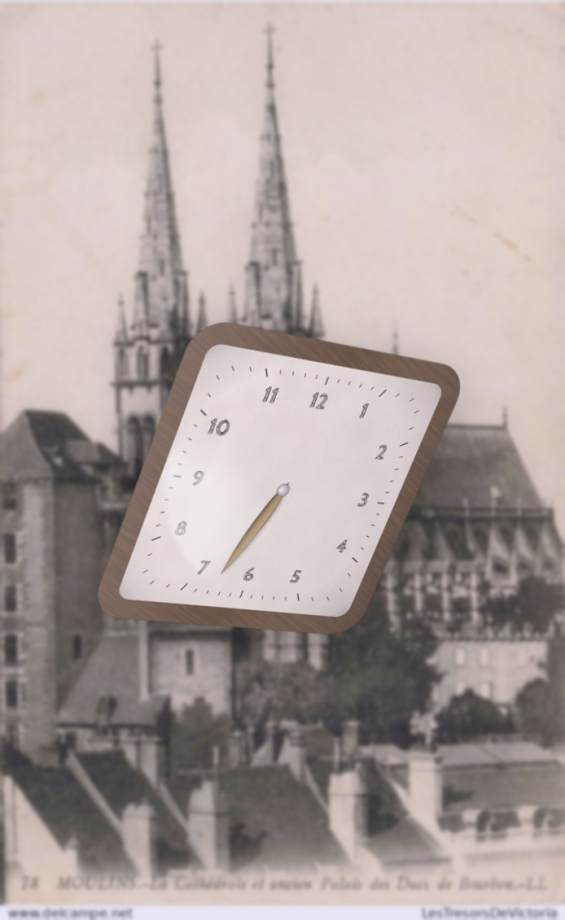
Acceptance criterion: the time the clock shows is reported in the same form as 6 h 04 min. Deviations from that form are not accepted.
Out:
6 h 33 min
